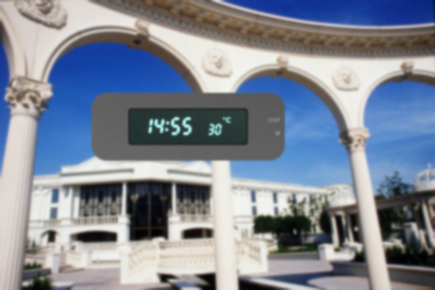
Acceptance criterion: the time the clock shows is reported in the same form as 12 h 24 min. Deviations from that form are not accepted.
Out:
14 h 55 min
